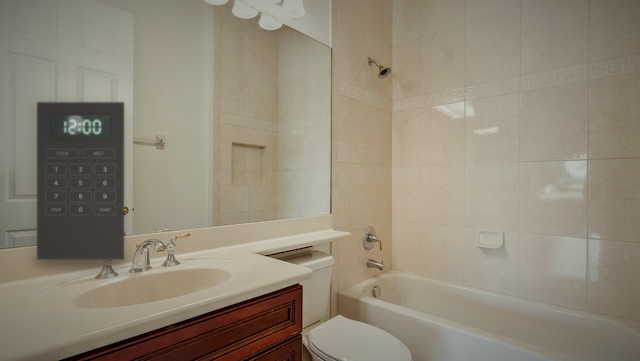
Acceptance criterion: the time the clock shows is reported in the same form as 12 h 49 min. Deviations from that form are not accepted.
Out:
12 h 00 min
